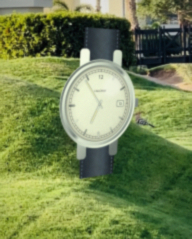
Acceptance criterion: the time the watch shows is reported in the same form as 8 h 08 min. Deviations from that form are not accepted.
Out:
6 h 54 min
